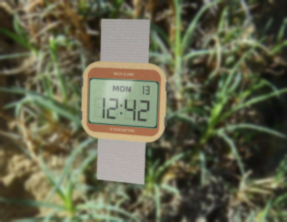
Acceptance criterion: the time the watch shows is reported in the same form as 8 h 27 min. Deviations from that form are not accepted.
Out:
12 h 42 min
